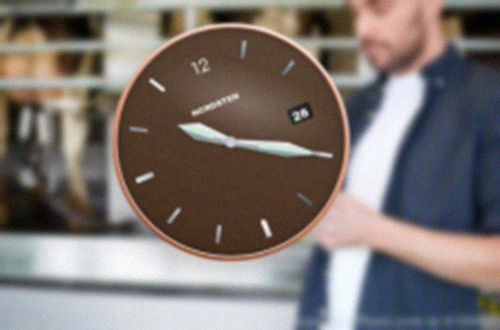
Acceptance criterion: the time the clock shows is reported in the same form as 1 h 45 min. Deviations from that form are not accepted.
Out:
10 h 20 min
